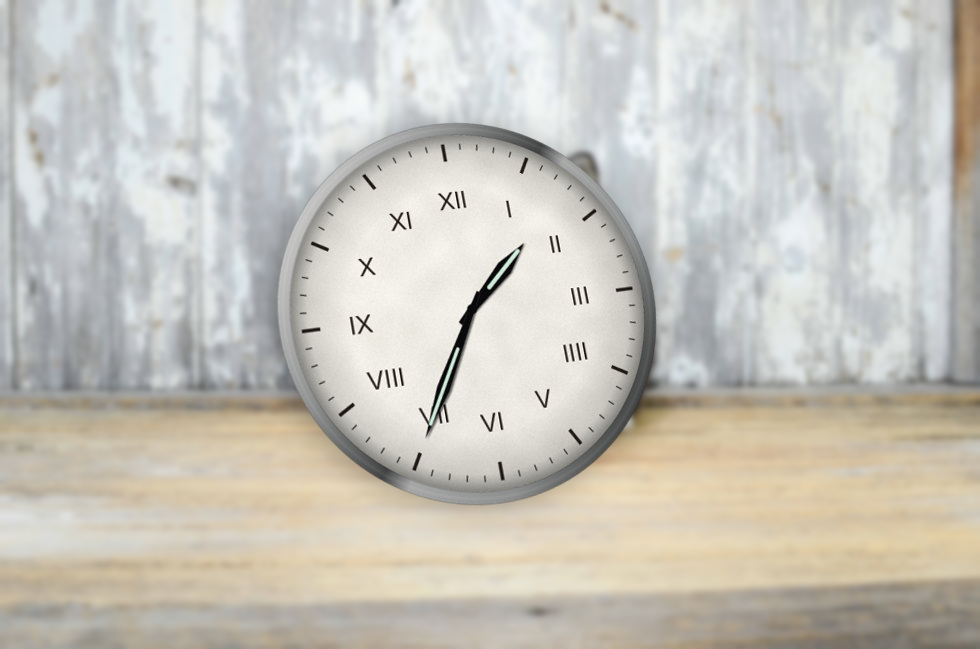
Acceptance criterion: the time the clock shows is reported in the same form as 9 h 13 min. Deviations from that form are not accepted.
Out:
1 h 35 min
